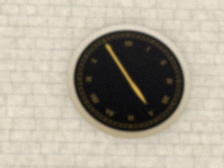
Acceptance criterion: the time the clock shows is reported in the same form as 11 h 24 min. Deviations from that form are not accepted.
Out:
4 h 55 min
